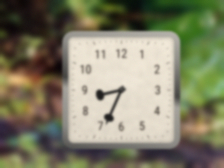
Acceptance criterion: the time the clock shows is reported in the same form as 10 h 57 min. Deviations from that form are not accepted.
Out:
8 h 34 min
